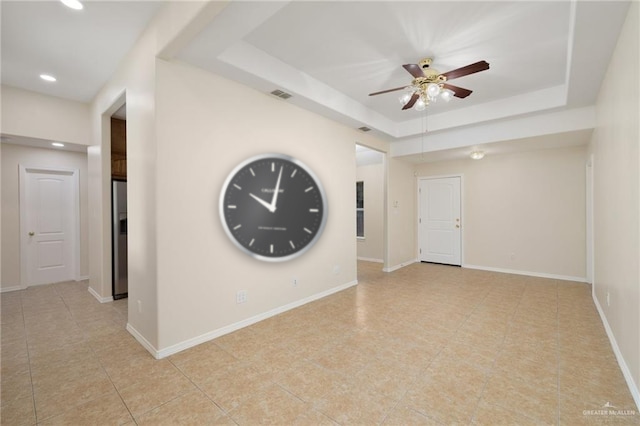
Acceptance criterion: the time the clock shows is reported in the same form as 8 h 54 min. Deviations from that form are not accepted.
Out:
10 h 02 min
